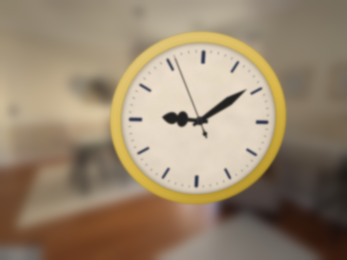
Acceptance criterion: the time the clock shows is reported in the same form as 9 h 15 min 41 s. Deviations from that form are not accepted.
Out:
9 h 08 min 56 s
